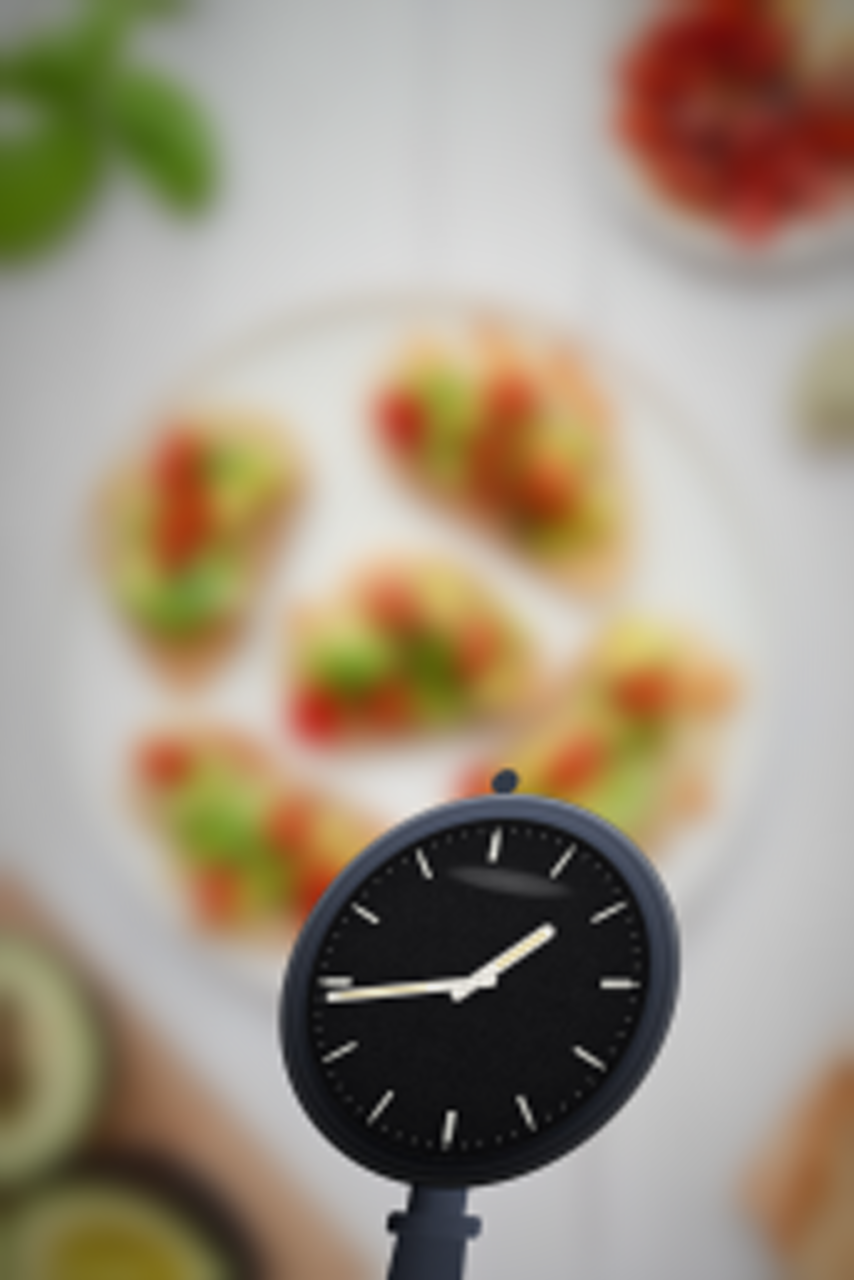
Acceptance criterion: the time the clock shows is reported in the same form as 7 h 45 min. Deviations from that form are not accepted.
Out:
1 h 44 min
